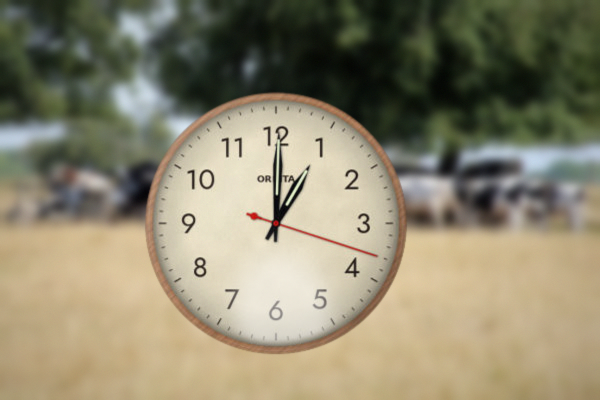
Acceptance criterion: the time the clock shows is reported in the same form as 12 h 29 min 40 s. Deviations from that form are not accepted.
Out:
1 h 00 min 18 s
